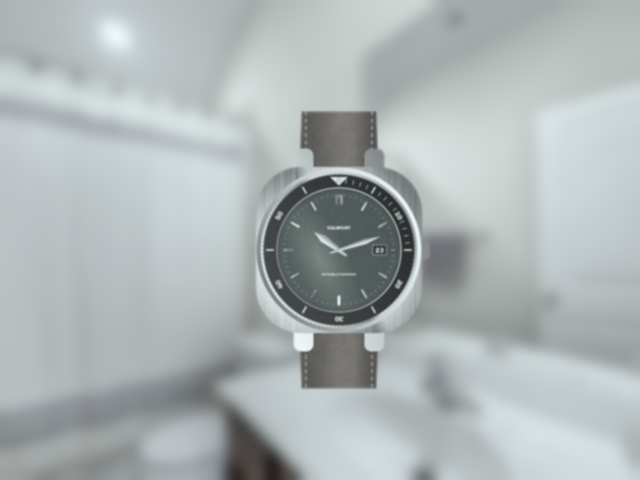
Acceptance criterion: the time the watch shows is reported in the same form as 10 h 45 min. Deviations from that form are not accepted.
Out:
10 h 12 min
